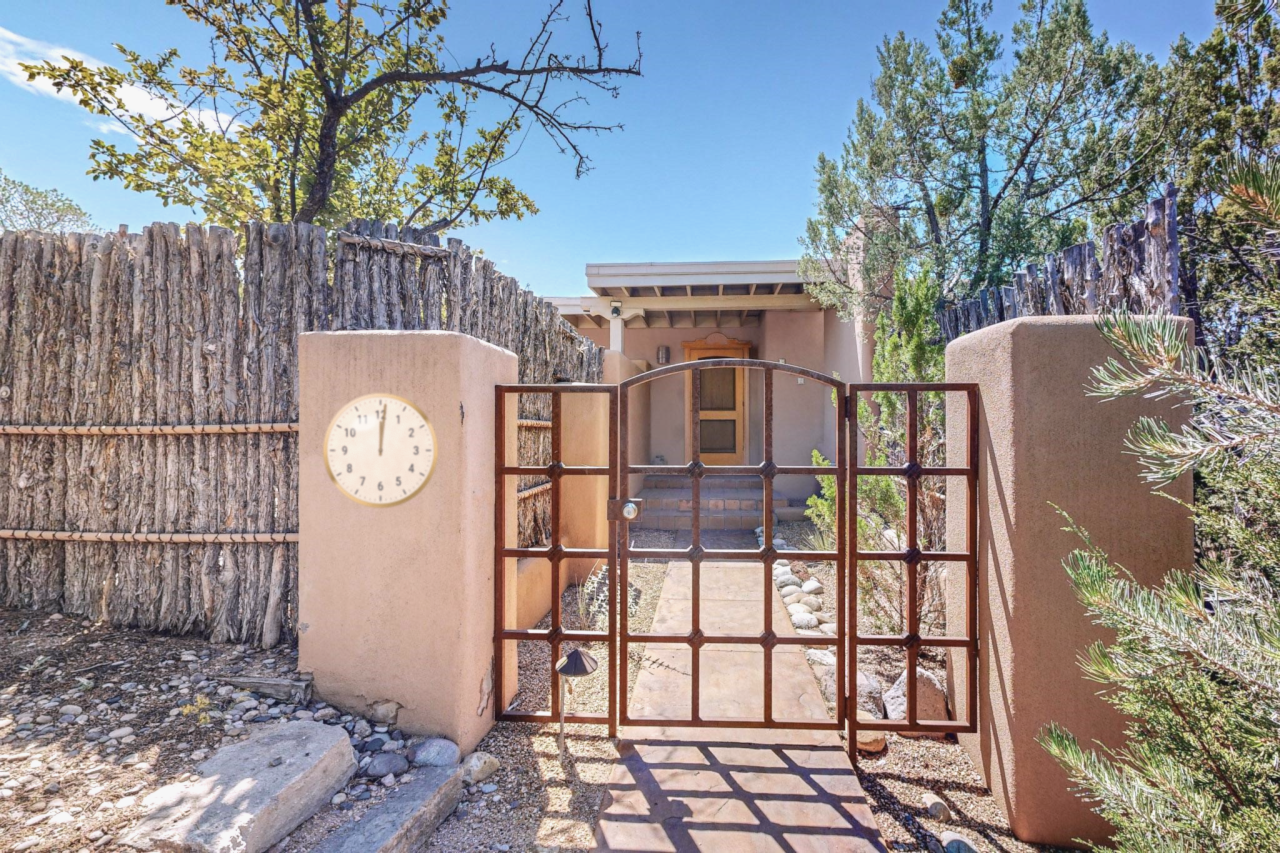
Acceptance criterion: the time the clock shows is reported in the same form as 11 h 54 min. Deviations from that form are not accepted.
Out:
12 h 01 min
